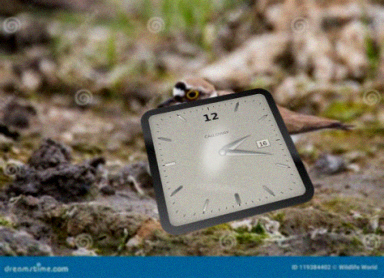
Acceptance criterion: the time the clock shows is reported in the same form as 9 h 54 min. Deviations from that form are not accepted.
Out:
2 h 18 min
